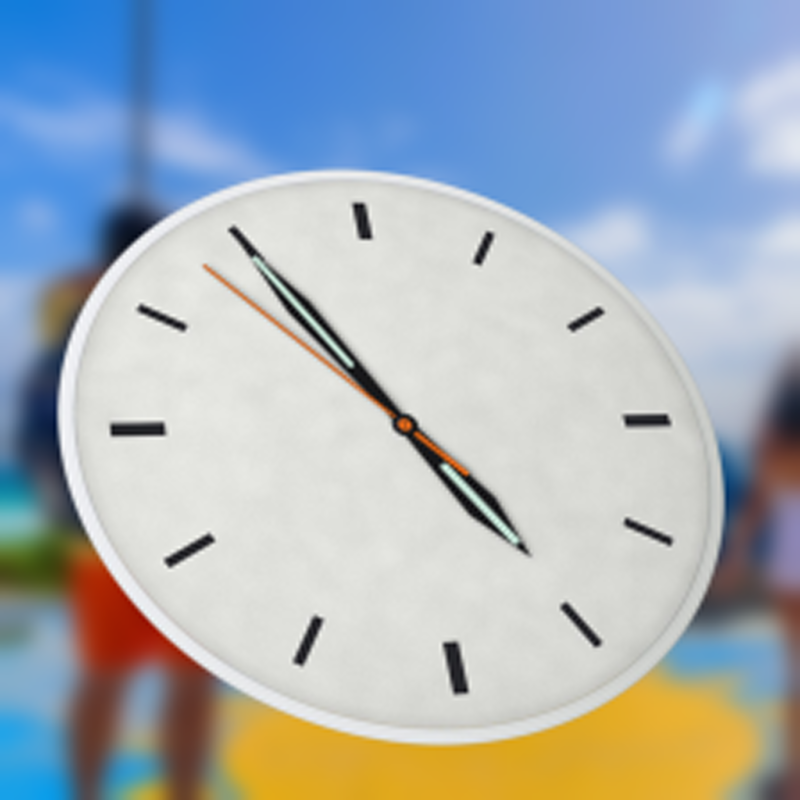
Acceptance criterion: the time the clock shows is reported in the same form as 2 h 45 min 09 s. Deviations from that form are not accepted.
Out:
4 h 54 min 53 s
